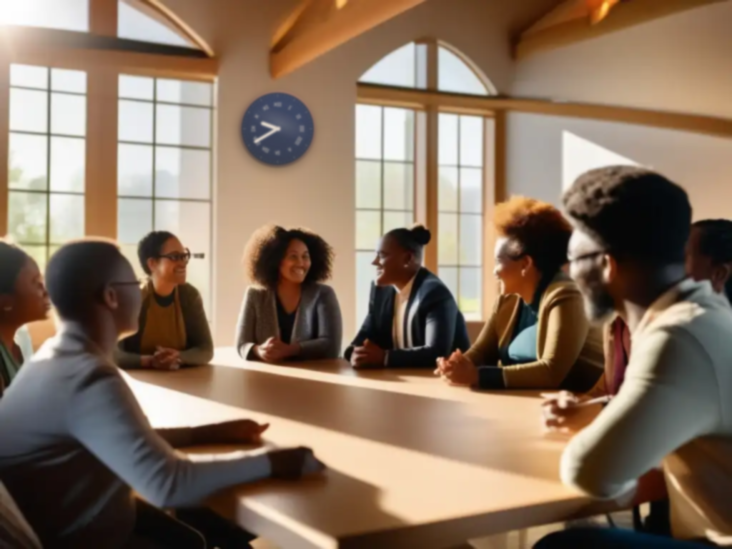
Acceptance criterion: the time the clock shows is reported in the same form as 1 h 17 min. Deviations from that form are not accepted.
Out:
9 h 40 min
